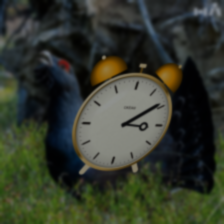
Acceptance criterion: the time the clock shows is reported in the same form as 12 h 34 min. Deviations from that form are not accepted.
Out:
3 h 09 min
